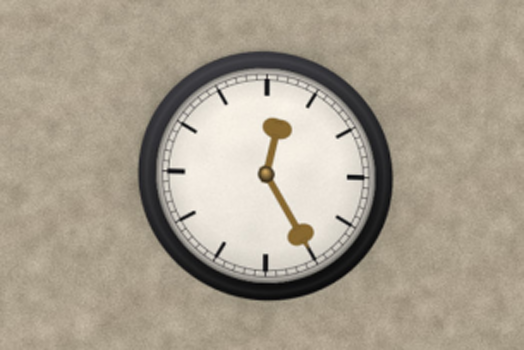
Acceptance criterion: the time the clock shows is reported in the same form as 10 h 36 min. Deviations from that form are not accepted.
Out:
12 h 25 min
